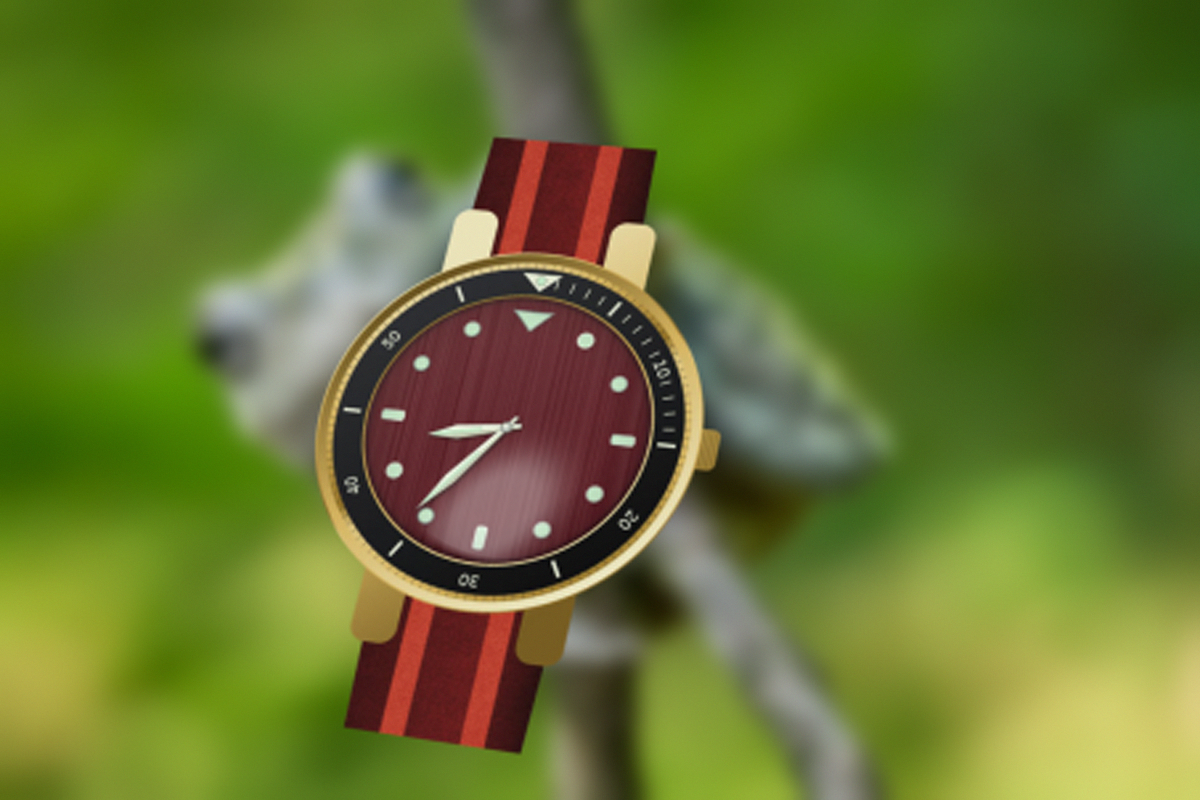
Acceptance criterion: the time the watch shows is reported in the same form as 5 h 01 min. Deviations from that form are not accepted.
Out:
8 h 36 min
